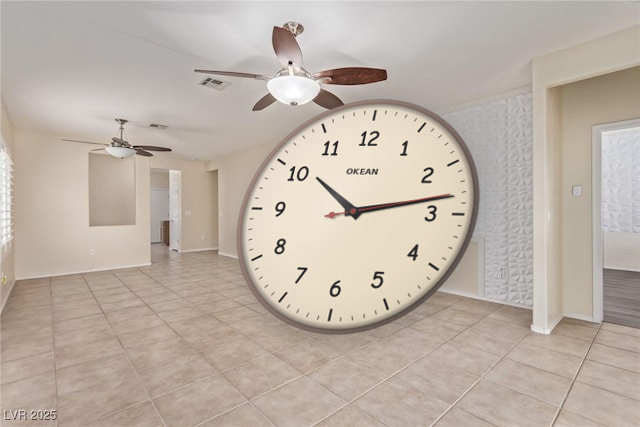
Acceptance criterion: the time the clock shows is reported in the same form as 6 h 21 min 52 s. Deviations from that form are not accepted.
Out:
10 h 13 min 13 s
